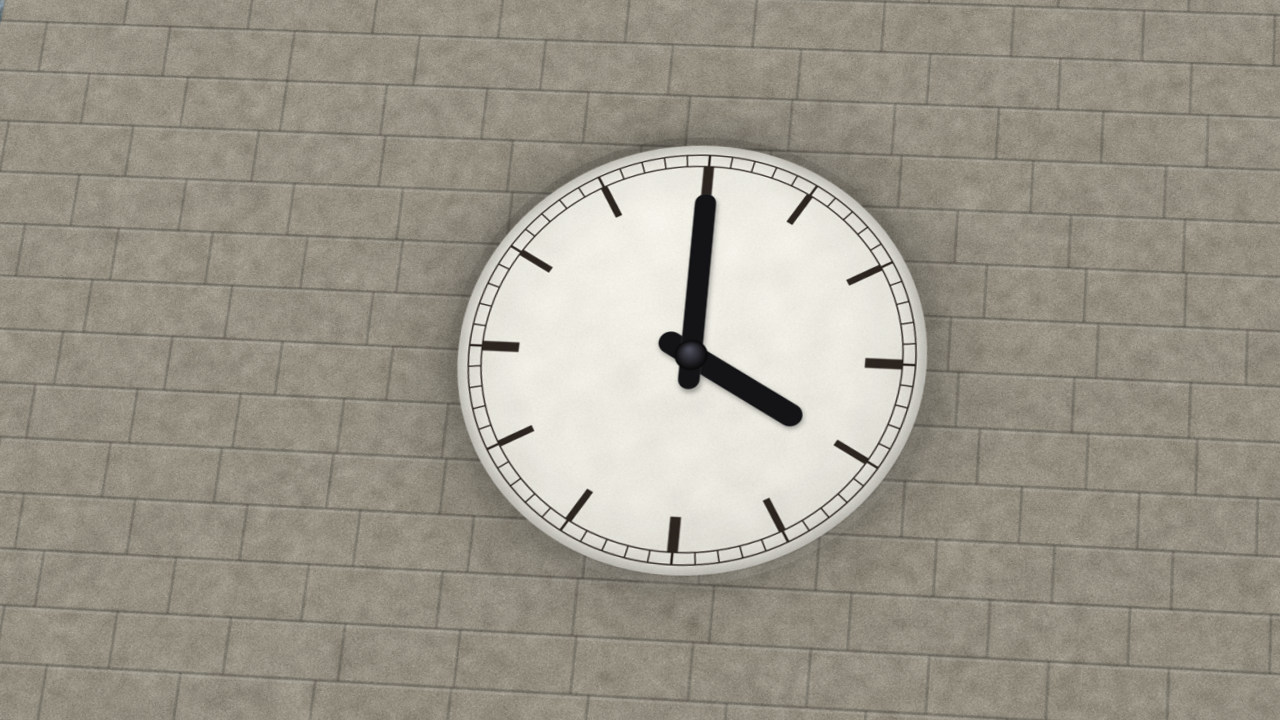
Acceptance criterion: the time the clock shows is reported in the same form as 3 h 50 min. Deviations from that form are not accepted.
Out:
4 h 00 min
